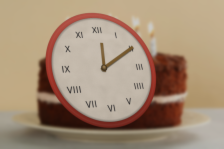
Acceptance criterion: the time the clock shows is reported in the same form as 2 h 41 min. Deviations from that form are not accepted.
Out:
12 h 10 min
